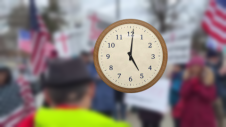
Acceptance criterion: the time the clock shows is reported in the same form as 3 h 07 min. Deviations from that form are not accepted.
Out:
5 h 01 min
